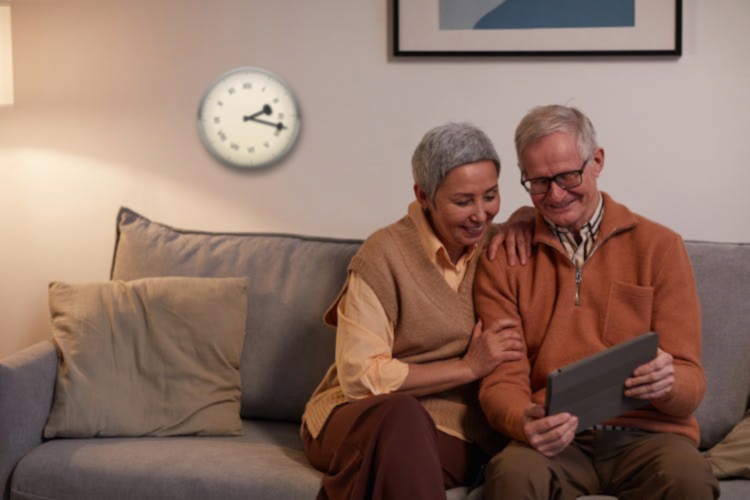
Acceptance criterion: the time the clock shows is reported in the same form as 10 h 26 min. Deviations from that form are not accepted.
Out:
2 h 18 min
